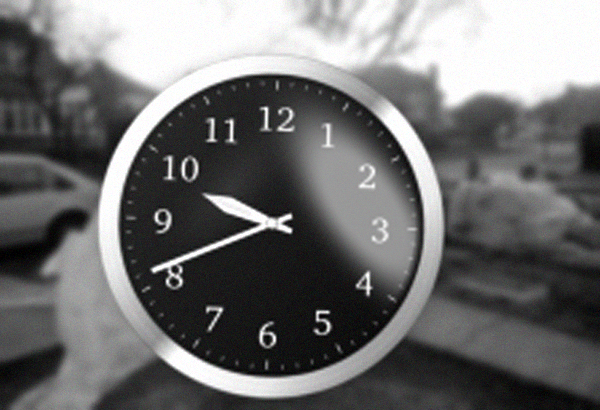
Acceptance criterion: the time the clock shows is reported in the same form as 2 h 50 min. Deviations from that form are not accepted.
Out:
9 h 41 min
